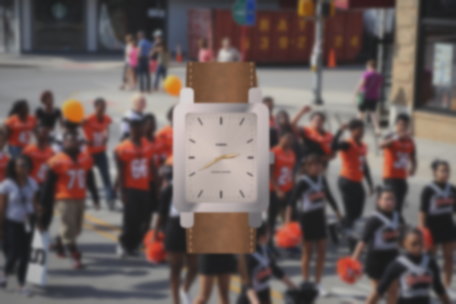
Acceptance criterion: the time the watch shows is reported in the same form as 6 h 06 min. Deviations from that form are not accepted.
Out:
2 h 40 min
